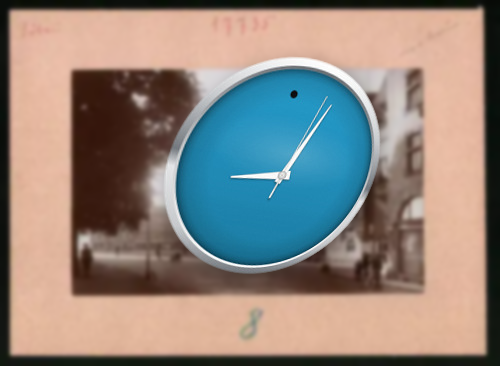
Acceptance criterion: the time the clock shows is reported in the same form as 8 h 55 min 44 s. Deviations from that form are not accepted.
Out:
9 h 05 min 04 s
